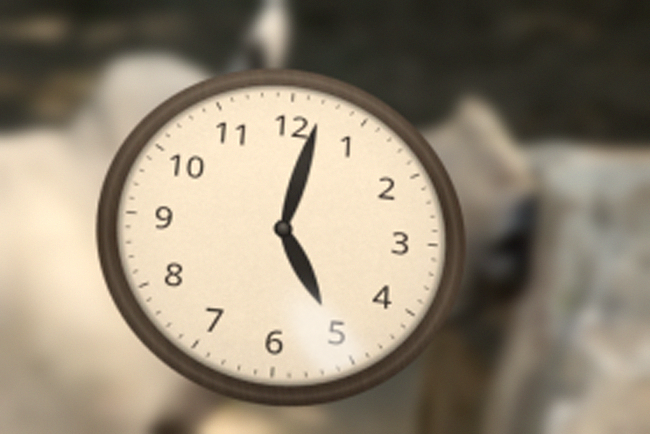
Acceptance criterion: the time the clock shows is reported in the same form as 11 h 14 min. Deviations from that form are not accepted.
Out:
5 h 02 min
